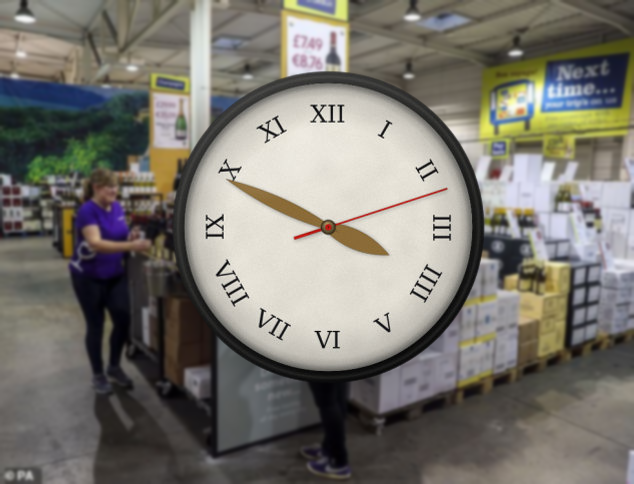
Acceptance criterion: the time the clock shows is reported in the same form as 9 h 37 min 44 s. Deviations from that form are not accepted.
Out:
3 h 49 min 12 s
